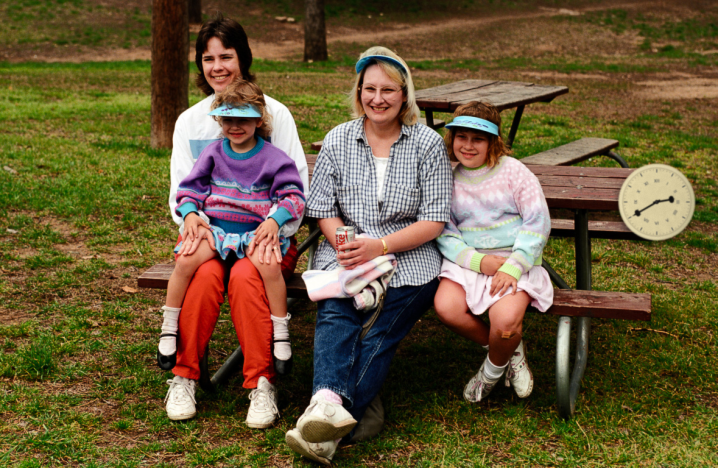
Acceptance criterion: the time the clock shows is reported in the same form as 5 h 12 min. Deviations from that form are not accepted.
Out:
2 h 40 min
